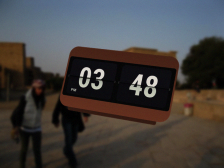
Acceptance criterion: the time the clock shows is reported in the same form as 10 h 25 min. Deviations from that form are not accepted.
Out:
3 h 48 min
